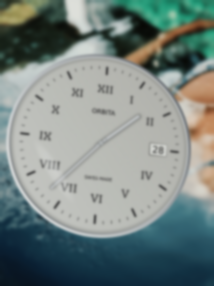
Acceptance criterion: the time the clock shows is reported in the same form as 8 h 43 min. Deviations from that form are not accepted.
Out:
1 h 37 min
